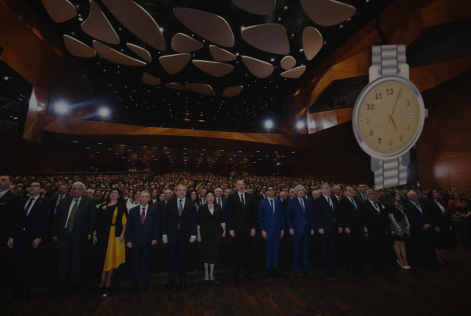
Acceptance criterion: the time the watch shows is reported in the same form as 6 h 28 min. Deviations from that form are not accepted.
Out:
5 h 04 min
